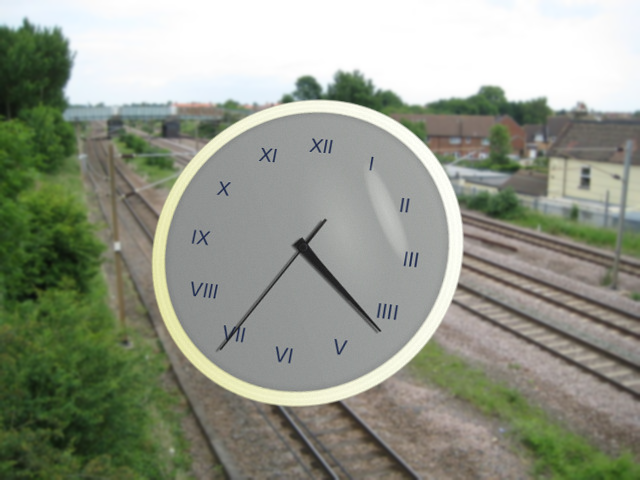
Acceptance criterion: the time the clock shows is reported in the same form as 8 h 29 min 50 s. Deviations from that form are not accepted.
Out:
4 h 21 min 35 s
